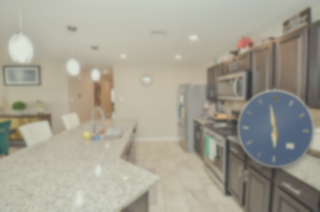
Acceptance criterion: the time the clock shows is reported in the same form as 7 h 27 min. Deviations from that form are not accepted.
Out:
5 h 58 min
